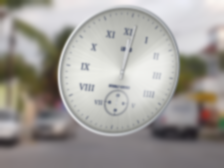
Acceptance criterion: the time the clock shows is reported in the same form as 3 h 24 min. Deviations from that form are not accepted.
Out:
12 h 01 min
